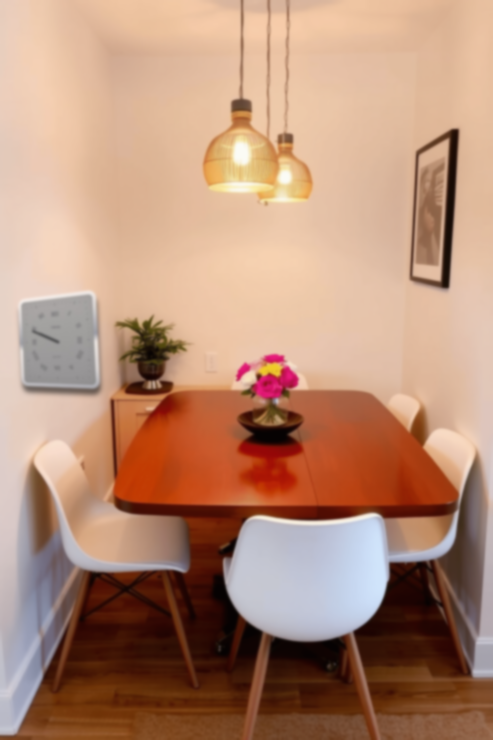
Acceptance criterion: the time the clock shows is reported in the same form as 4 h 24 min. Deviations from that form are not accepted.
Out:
9 h 49 min
